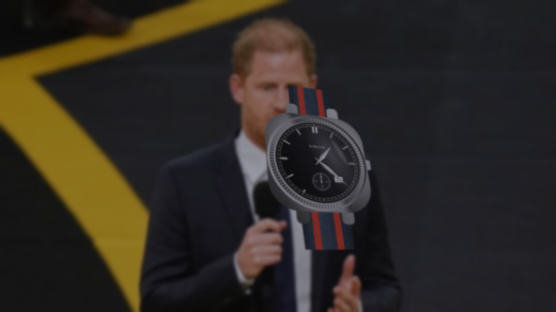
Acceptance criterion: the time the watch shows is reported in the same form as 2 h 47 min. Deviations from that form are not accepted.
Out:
1 h 22 min
